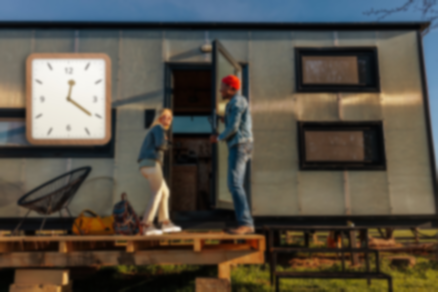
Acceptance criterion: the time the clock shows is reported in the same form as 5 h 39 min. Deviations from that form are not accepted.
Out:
12 h 21 min
